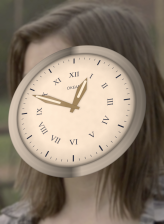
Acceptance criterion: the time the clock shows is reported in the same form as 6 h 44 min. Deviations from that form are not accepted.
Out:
12 h 49 min
